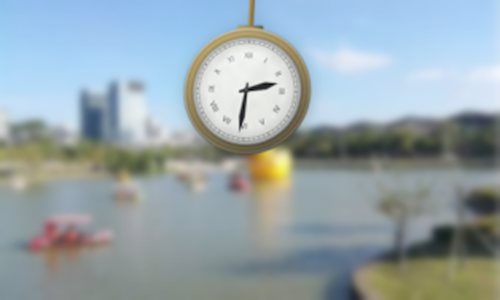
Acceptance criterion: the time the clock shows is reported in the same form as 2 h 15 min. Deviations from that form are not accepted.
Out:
2 h 31 min
